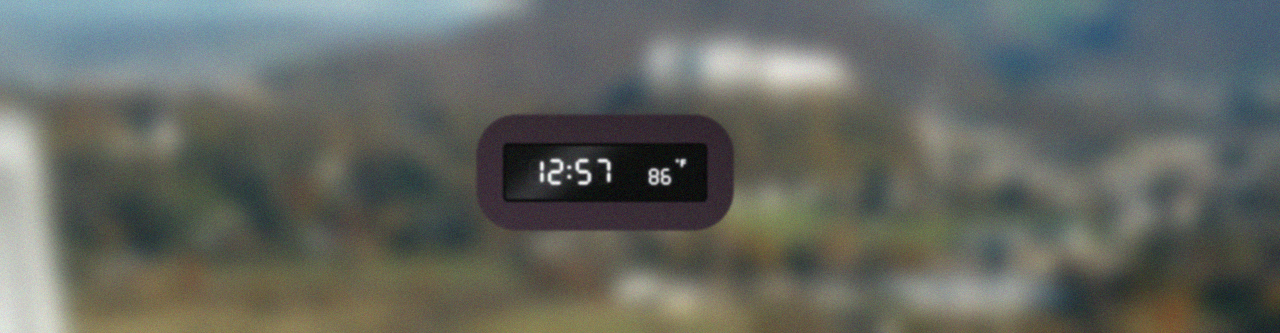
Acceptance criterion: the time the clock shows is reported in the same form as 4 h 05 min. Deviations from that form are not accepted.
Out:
12 h 57 min
